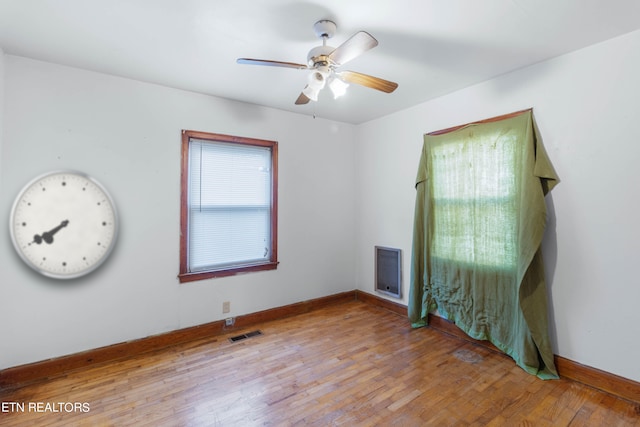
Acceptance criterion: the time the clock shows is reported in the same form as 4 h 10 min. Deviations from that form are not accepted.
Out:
7 h 40 min
